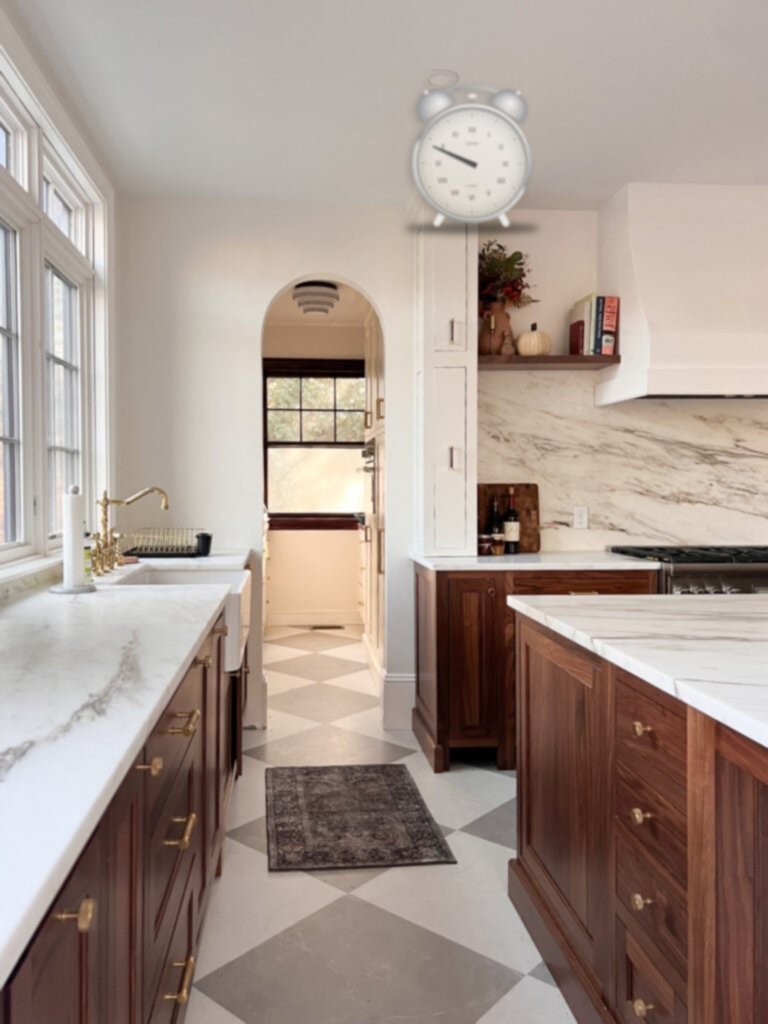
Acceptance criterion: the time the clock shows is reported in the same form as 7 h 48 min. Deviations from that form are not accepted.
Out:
9 h 49 min
